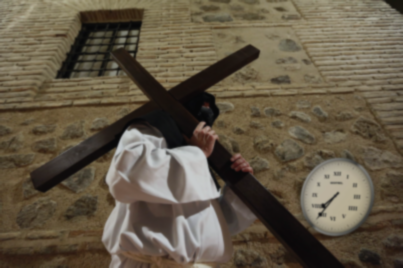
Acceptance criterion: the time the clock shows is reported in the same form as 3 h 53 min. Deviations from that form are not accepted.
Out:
7 h 36 min
